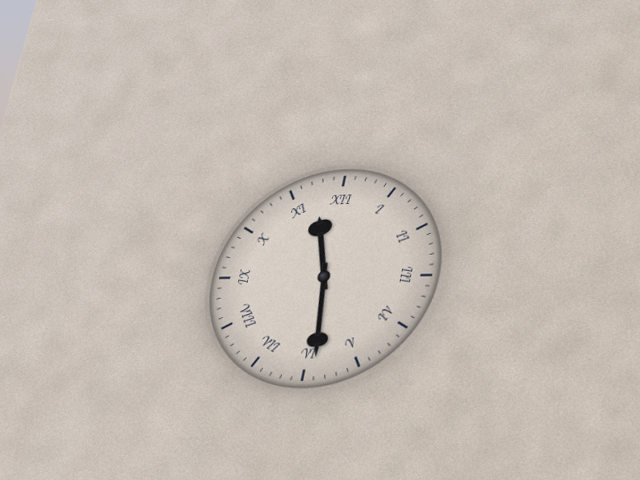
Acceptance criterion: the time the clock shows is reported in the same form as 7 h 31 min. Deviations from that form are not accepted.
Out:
11 h 29 min
